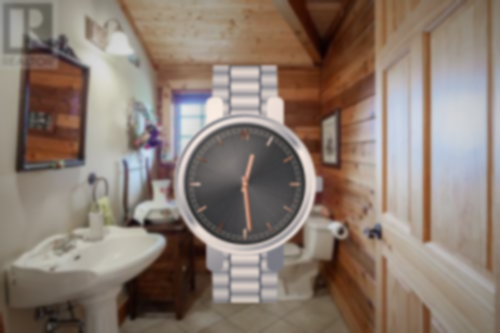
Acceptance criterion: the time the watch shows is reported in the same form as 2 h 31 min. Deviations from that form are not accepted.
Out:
12 h 29 min
